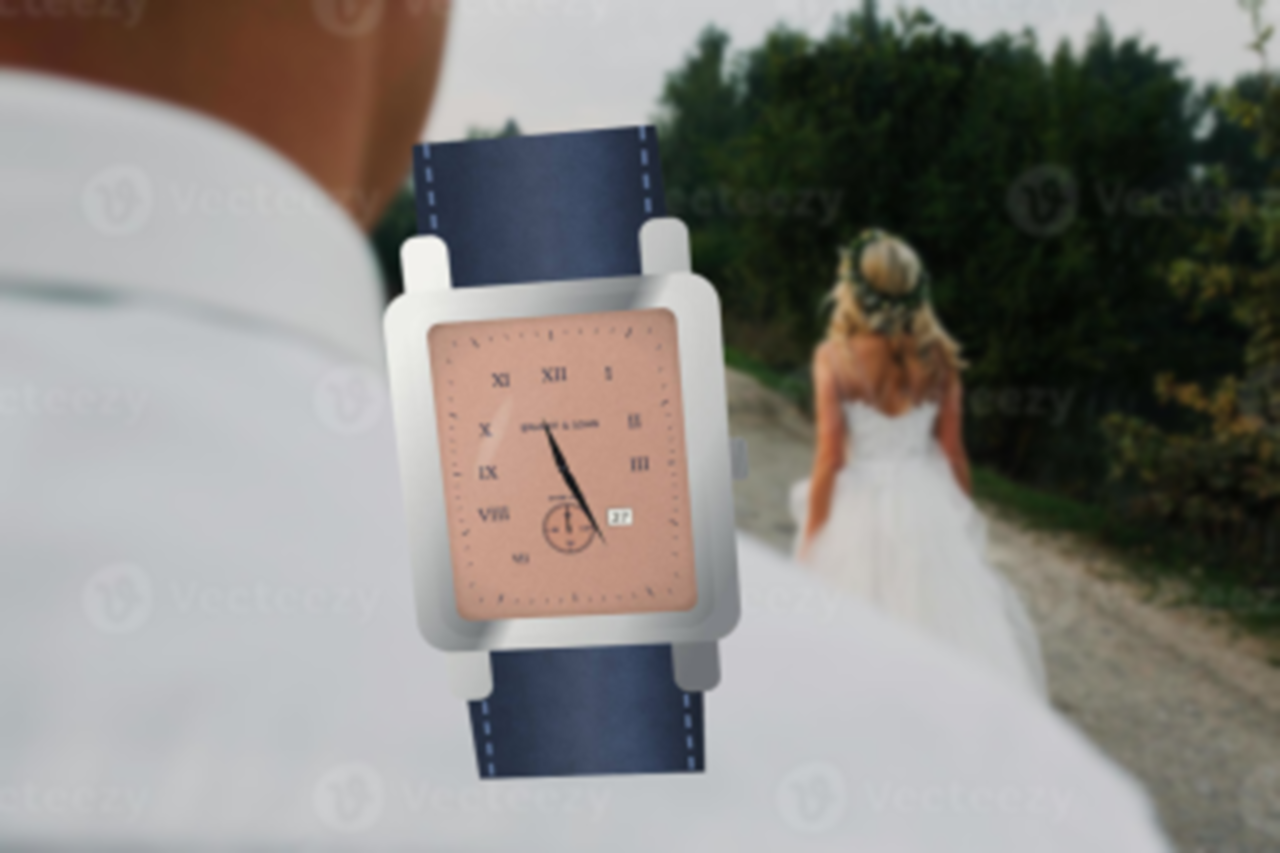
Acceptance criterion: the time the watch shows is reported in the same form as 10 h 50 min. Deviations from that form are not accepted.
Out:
11 h 26 min
